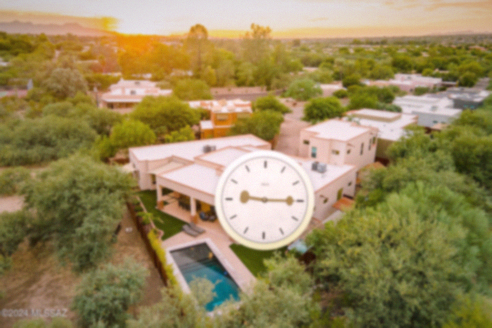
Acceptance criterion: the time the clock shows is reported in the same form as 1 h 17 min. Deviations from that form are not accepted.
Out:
9 h 15 min
